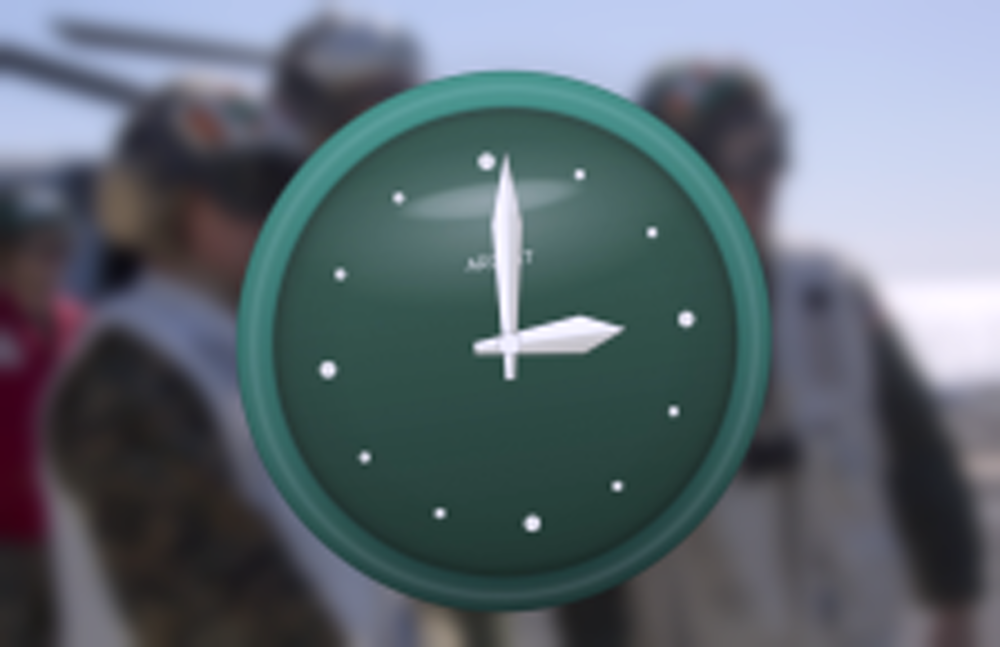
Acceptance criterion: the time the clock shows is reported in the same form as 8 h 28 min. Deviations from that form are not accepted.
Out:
3 h 01 min
